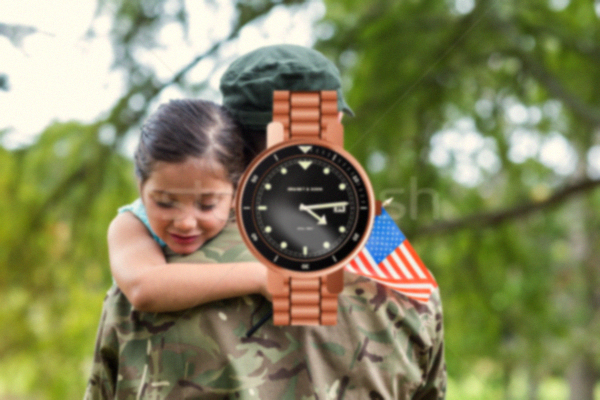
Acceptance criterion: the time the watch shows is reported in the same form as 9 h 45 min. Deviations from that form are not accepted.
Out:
4 h 14 min
